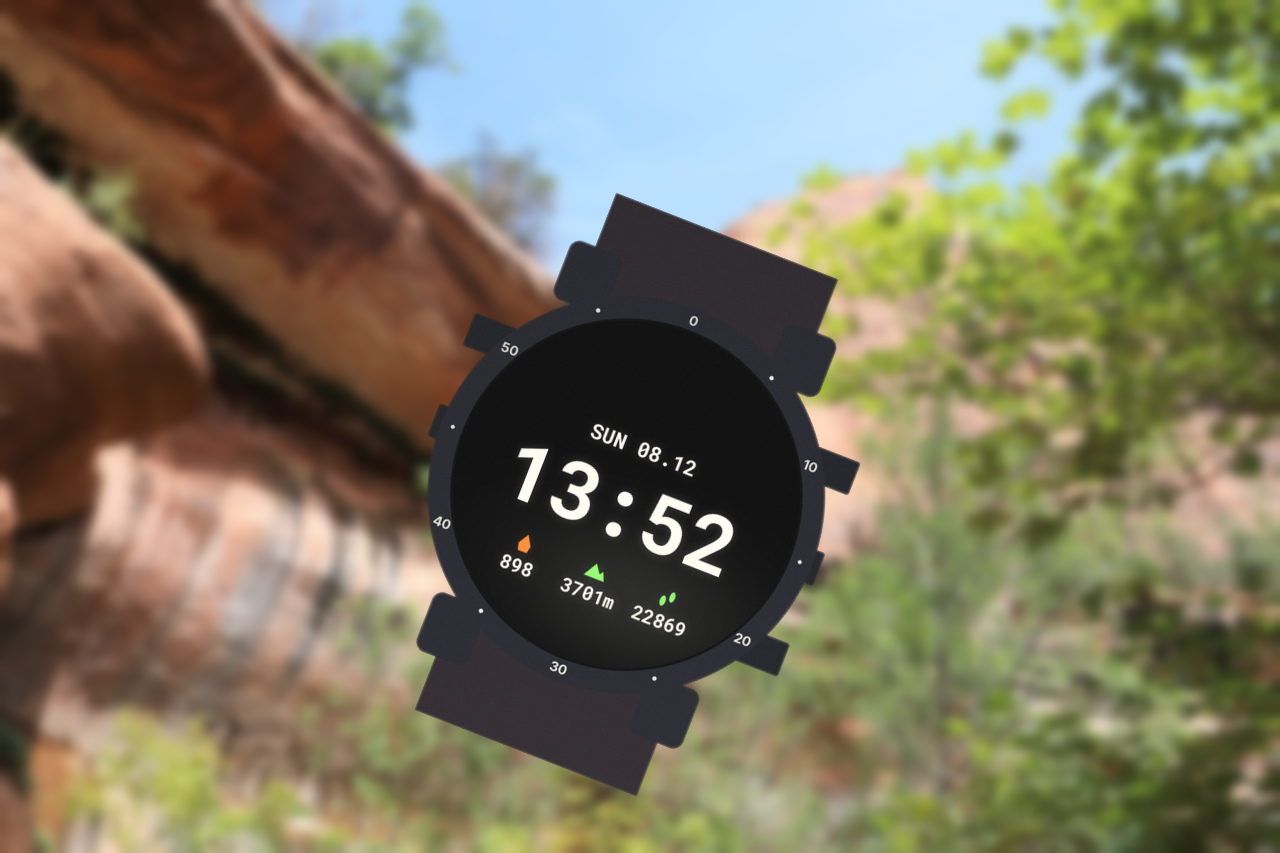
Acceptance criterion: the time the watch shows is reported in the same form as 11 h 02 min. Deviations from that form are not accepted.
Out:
13 h 52 min
